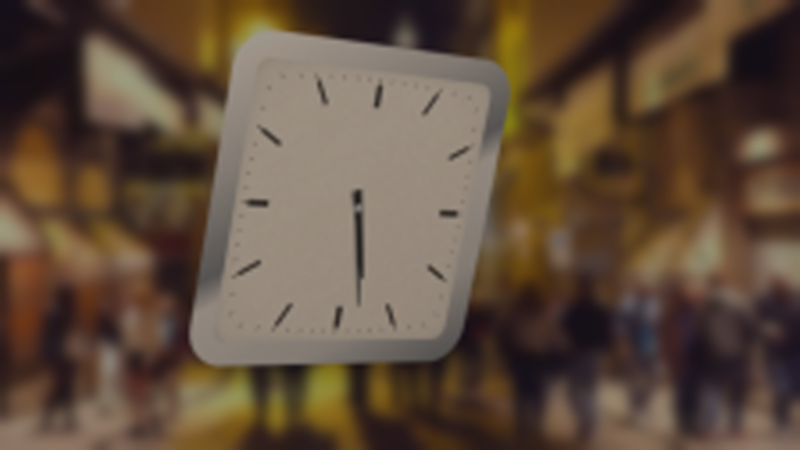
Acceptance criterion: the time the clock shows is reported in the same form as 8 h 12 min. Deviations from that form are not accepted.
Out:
5 h 28 min
